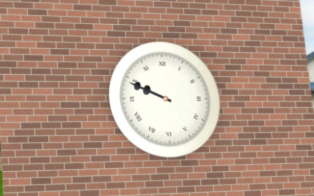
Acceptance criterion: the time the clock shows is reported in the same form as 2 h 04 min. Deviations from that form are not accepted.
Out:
9 h 49 min
